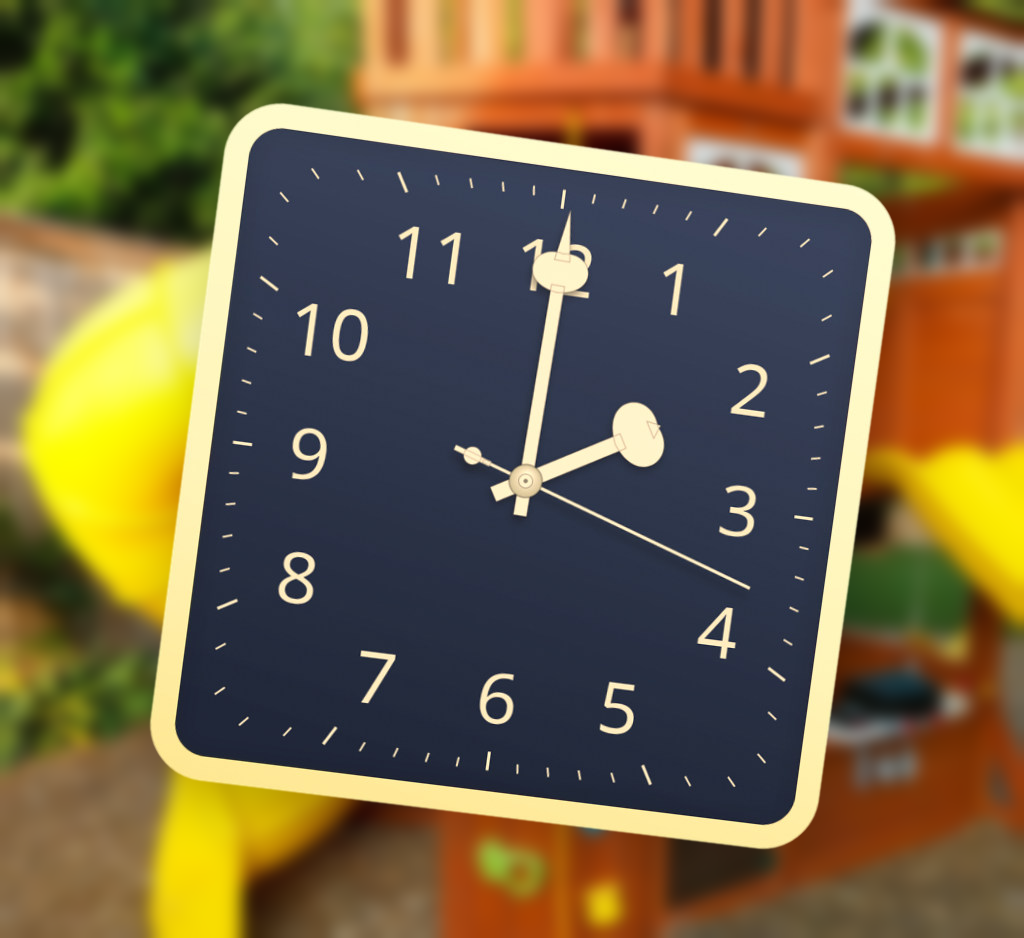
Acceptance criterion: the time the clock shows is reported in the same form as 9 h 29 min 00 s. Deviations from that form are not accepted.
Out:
2 h 00 min 18 s
